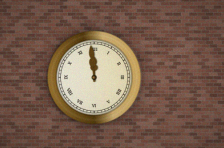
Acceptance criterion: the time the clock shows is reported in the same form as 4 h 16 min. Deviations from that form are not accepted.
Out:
11 h 59 min
